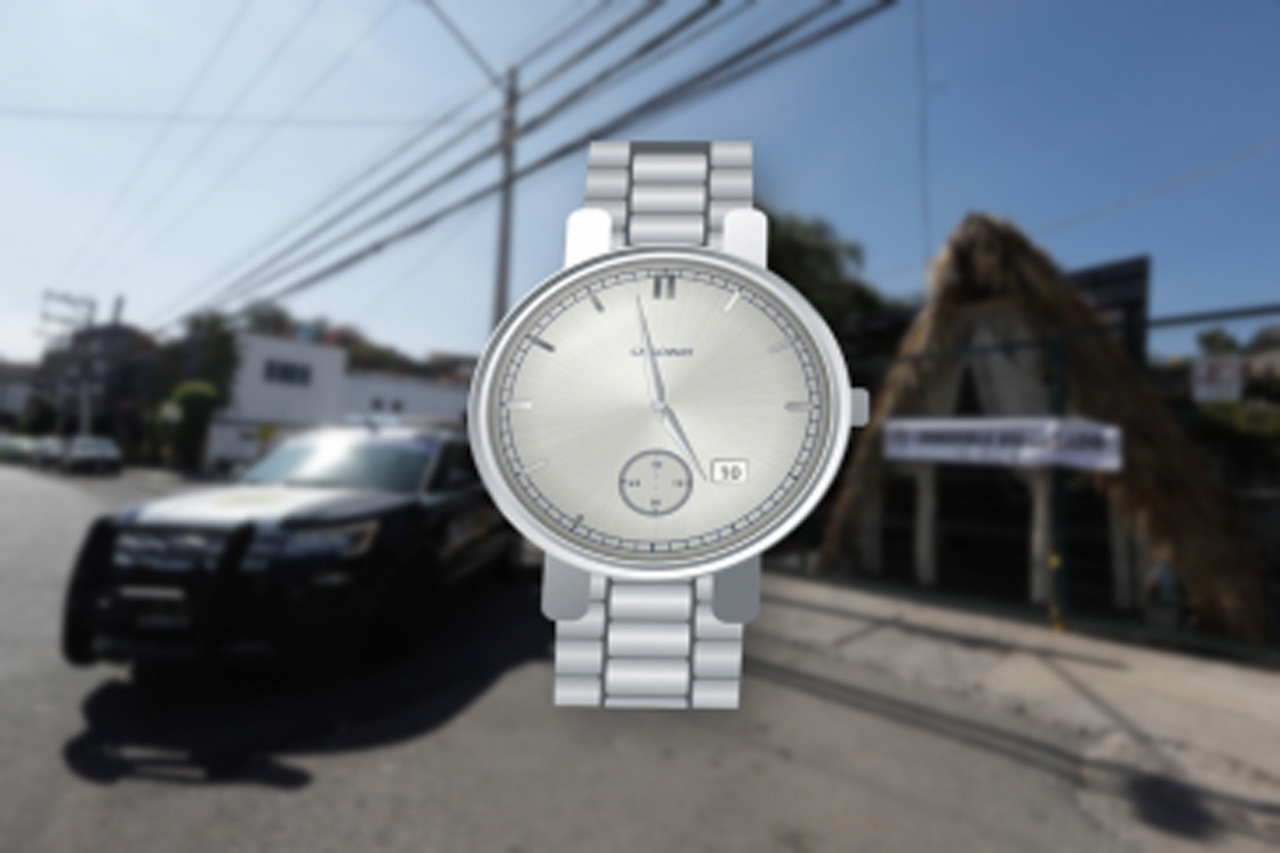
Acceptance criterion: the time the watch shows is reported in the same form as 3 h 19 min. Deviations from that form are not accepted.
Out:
4 h 58 min
